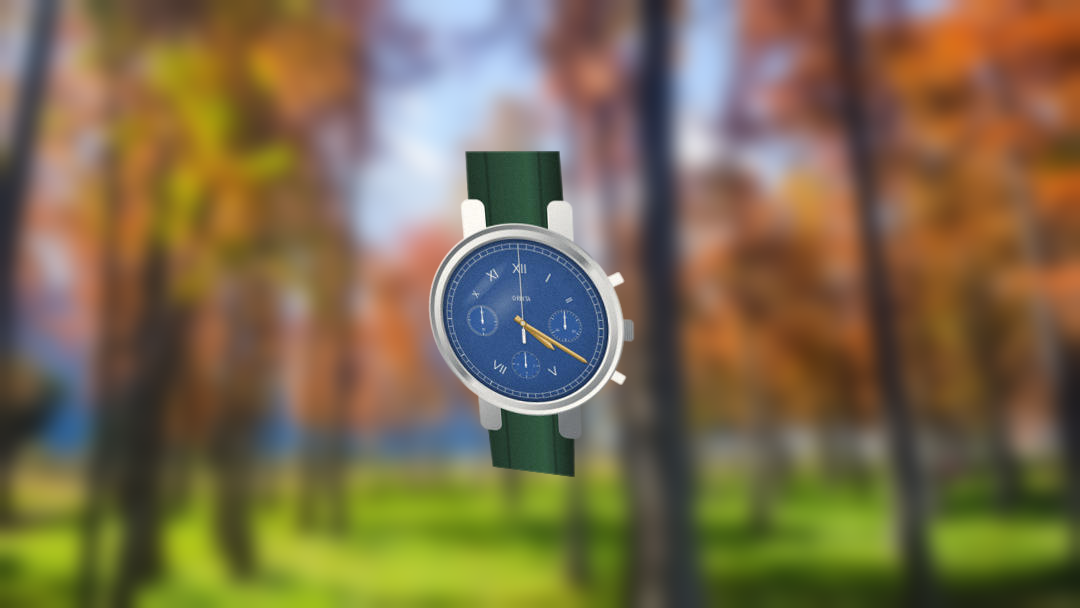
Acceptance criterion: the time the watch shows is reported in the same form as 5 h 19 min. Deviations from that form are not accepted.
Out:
4 h 20 min
